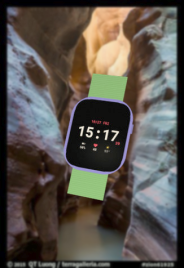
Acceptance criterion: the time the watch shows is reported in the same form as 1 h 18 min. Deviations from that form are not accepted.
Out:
15 h 17 min
